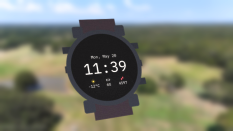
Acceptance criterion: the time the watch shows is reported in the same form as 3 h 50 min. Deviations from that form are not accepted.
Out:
11 h 39 min
